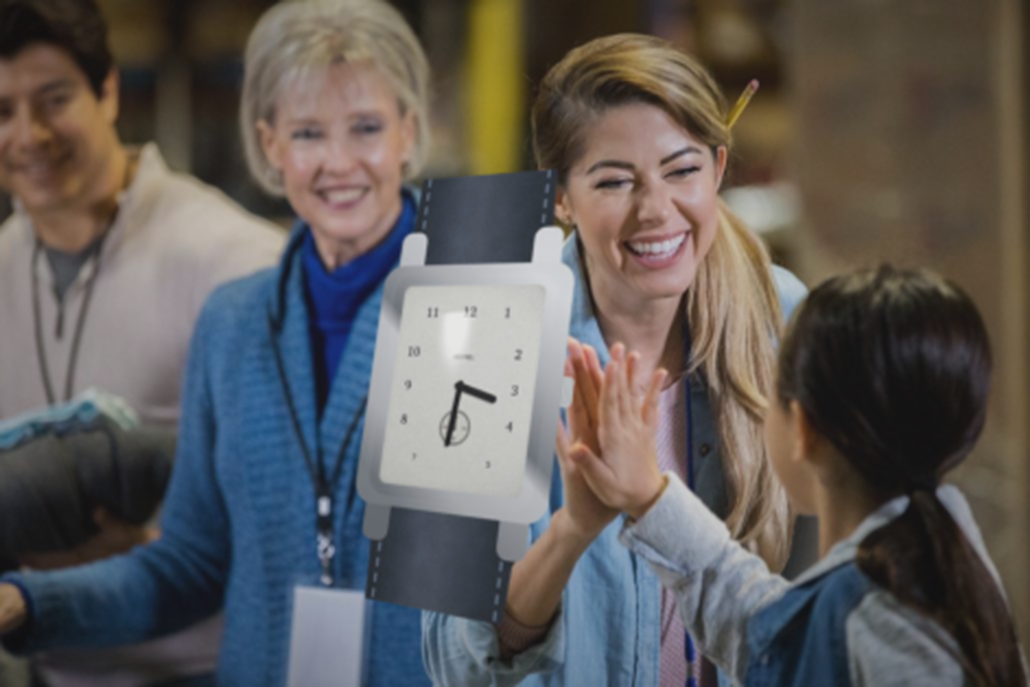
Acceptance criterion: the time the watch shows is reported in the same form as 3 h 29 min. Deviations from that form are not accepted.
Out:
3 h 31 min
